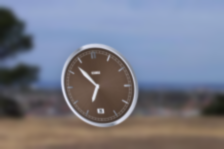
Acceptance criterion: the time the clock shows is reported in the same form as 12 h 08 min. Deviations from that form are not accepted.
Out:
6 h 53 min
